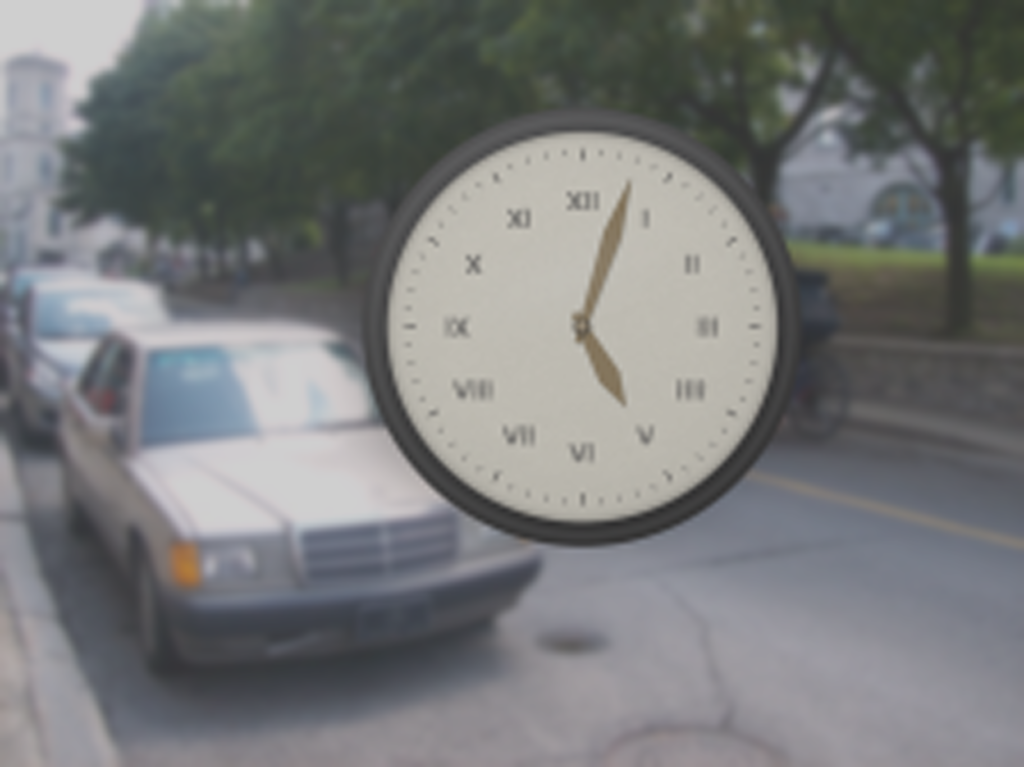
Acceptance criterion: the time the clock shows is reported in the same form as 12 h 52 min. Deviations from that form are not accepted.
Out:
5 h 03 min
